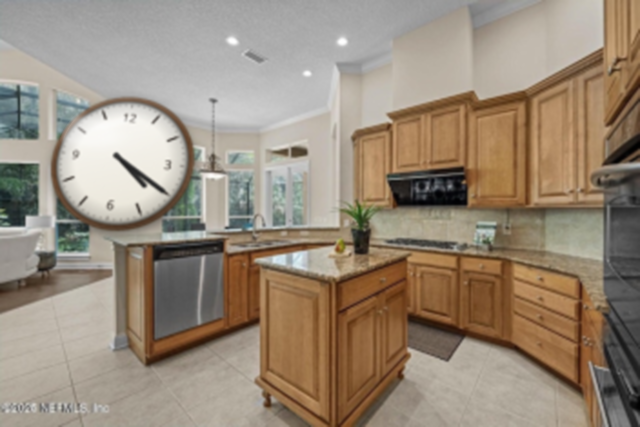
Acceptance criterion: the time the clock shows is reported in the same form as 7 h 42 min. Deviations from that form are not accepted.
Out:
4 h 20 min
